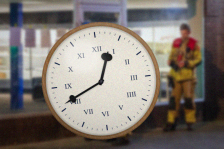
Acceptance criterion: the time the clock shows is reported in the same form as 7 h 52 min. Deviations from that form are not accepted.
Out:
12 h 41 min
